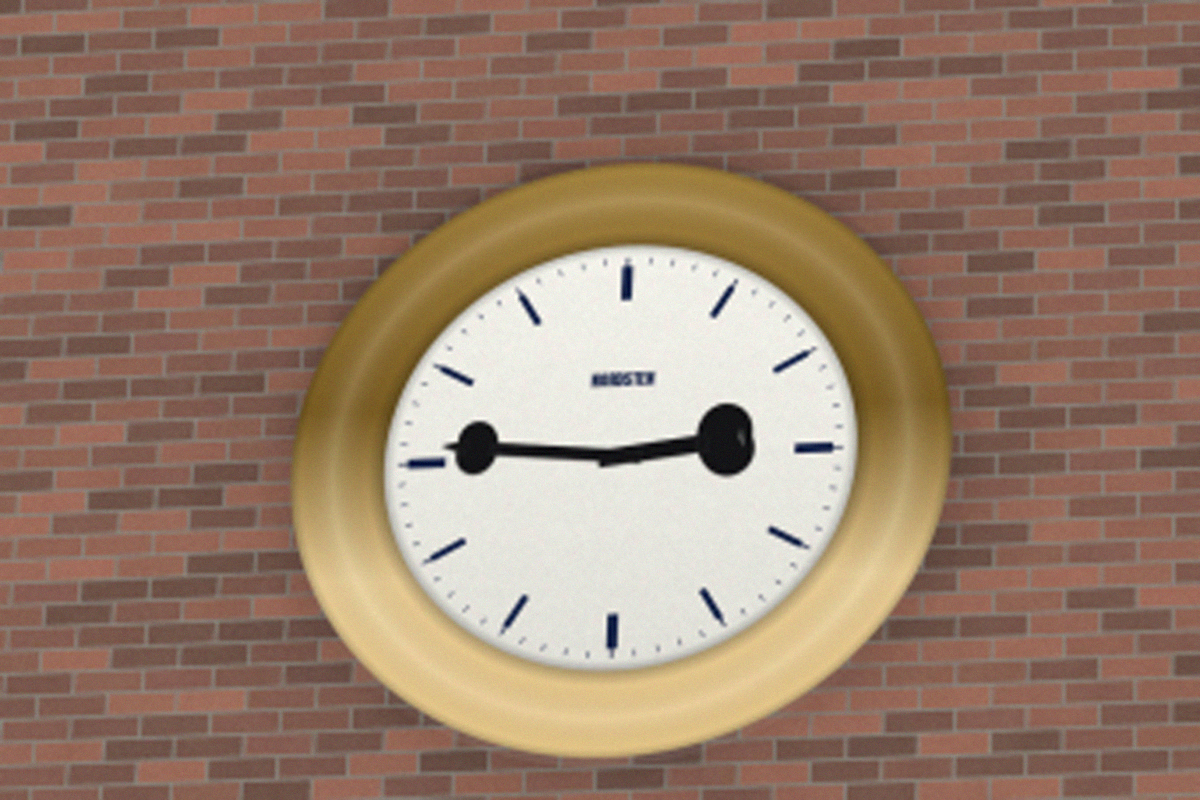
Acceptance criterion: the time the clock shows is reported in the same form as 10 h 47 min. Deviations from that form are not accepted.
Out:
2 h 46 min
